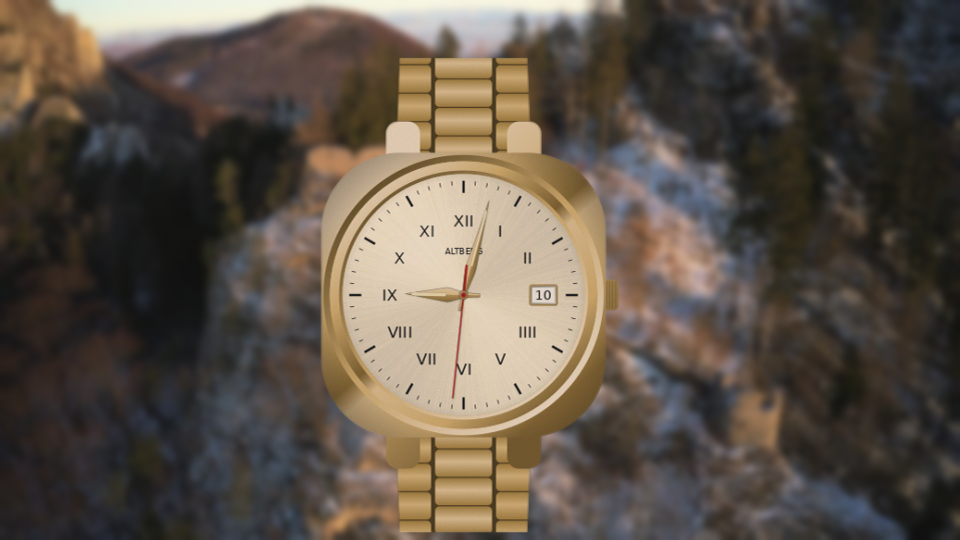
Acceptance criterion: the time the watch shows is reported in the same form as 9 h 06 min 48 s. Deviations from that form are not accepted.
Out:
9 h 02 min 31 s
